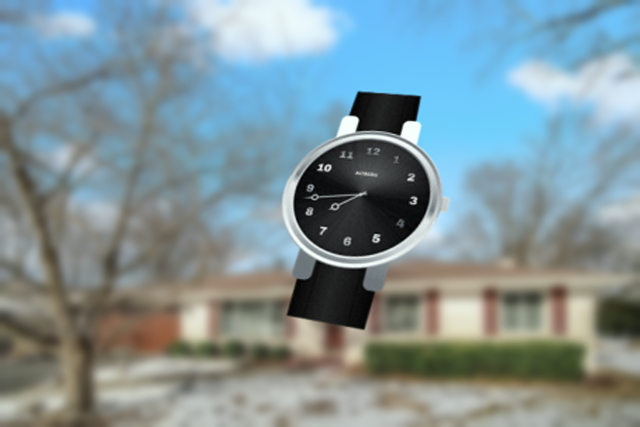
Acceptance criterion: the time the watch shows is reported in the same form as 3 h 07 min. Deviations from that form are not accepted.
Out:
7 h 43 min
